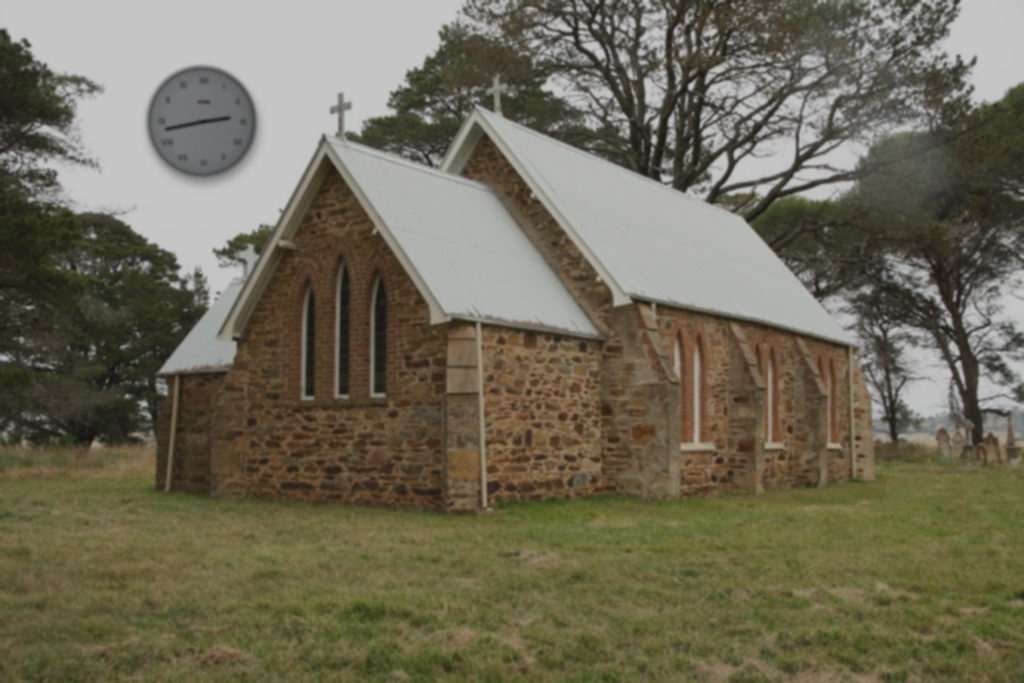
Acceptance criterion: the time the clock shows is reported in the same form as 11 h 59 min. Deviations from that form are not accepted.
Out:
2 h 43 min
